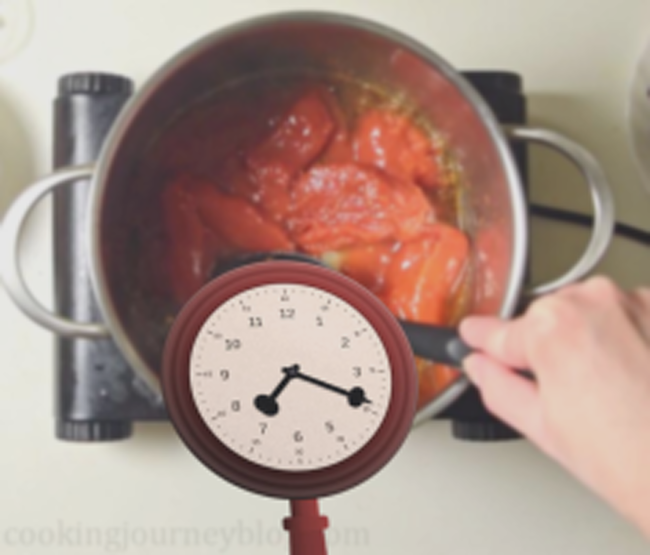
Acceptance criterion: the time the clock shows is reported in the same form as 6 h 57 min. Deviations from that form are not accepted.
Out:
7 h 19 min
